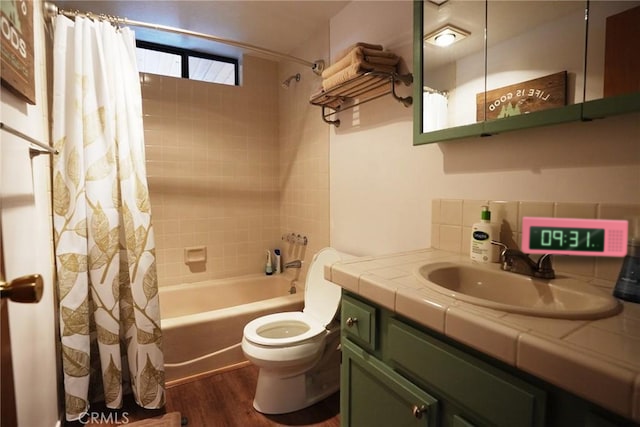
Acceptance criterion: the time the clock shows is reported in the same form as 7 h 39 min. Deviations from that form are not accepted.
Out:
9 h 31 min
